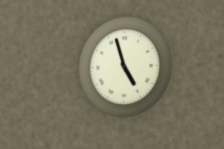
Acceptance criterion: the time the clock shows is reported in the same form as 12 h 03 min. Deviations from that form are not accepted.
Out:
4 h 57 min
